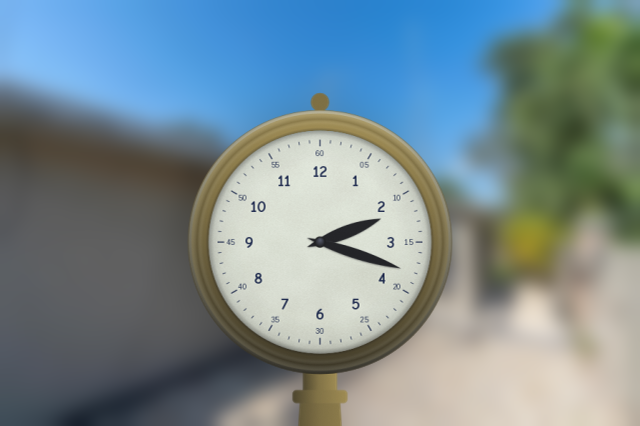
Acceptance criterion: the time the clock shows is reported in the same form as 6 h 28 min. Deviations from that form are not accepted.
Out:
2 h 18 min
